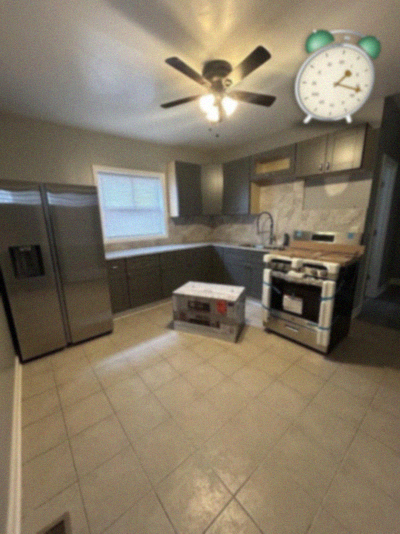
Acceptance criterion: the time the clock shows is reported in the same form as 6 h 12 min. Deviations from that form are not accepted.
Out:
1 h 17 min
